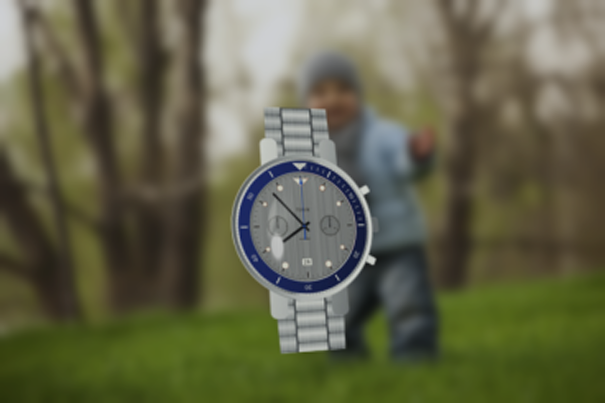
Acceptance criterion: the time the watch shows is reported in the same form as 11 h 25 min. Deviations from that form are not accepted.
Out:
7 h 53 min
